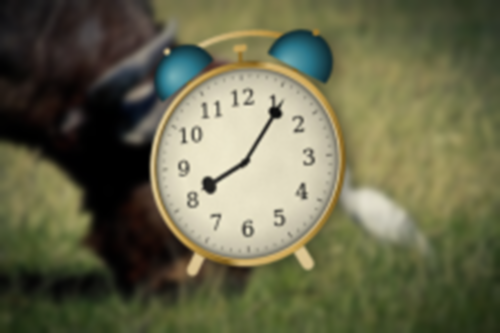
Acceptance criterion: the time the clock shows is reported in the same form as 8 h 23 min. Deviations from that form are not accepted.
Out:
8 h 06 min
